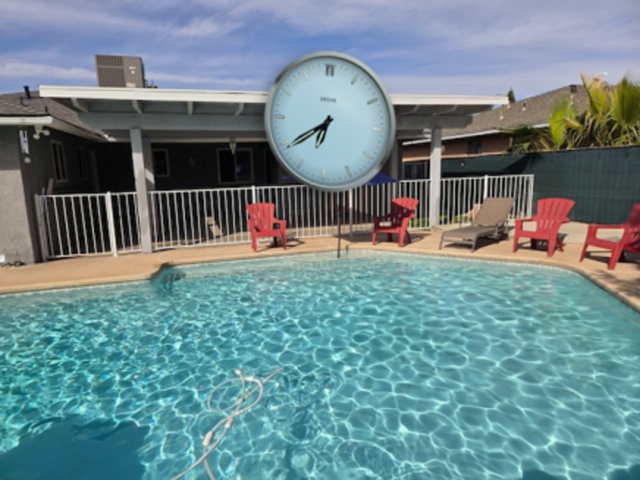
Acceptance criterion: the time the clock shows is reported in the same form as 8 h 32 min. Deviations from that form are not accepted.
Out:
6 h 39 min
